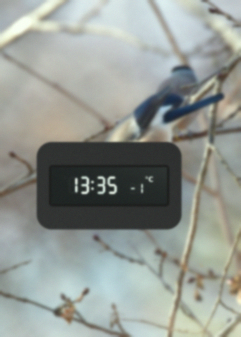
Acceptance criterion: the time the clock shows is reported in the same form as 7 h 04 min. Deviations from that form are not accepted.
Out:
13 h 35 min
